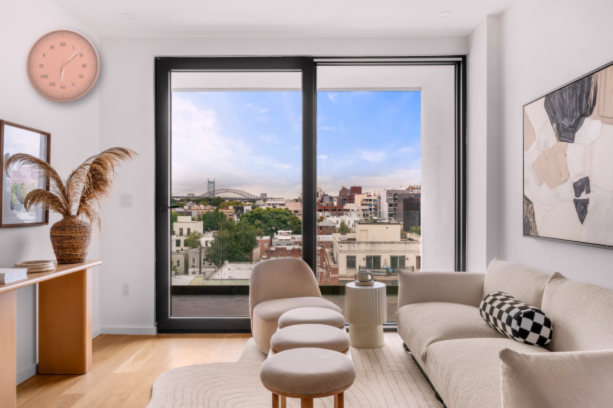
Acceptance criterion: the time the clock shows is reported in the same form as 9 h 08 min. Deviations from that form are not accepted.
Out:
6 h 08 min
